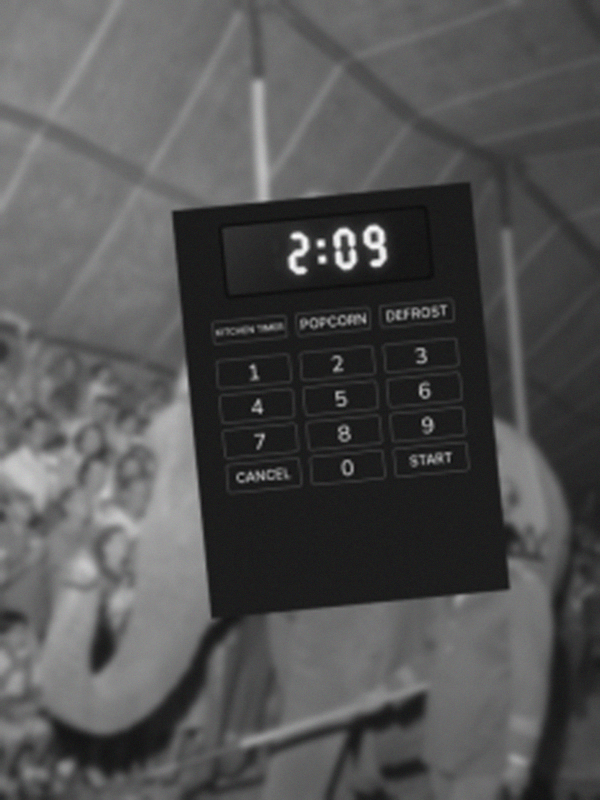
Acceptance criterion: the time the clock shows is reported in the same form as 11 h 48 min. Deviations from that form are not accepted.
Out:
2 h 09 min
